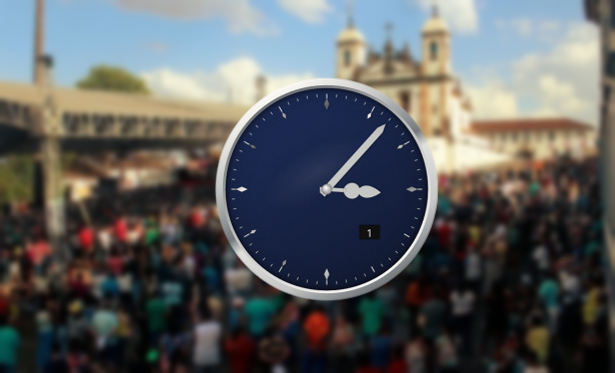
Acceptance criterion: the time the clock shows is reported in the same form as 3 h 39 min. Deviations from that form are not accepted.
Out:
3 h 07 min
